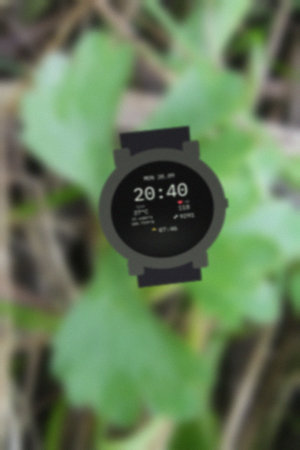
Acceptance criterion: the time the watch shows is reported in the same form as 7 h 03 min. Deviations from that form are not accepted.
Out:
20 h 40 min
